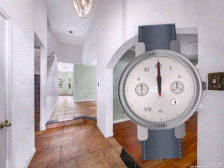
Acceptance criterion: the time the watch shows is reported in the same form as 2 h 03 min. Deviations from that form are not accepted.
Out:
12 h 00 min
